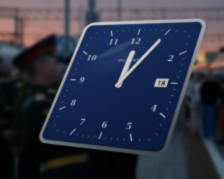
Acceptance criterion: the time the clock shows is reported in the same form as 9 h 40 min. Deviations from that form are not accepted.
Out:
12 h 05 min
